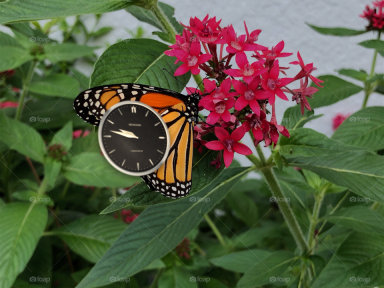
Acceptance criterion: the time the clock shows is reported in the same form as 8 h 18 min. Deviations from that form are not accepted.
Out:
9 h 47 min
